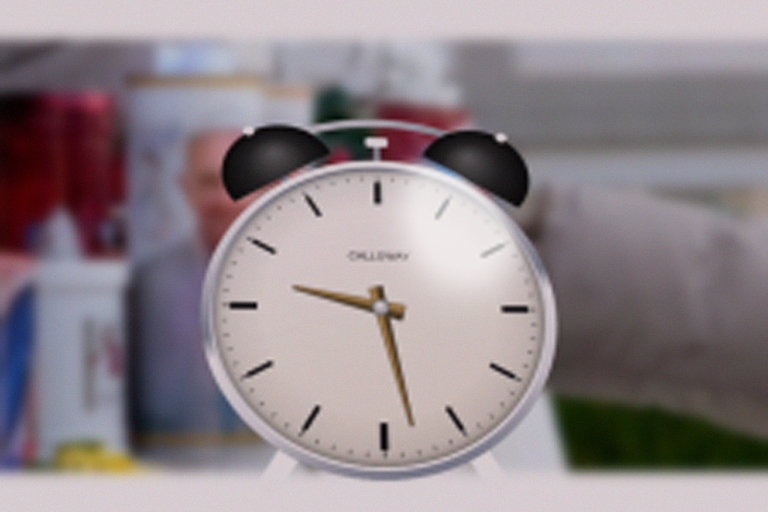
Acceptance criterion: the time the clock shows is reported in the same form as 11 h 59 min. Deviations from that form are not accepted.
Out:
9 h 28 min
